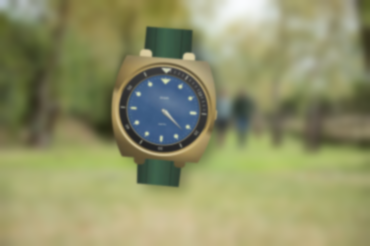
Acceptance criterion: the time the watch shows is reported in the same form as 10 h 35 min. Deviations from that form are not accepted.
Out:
4 h 22 min
